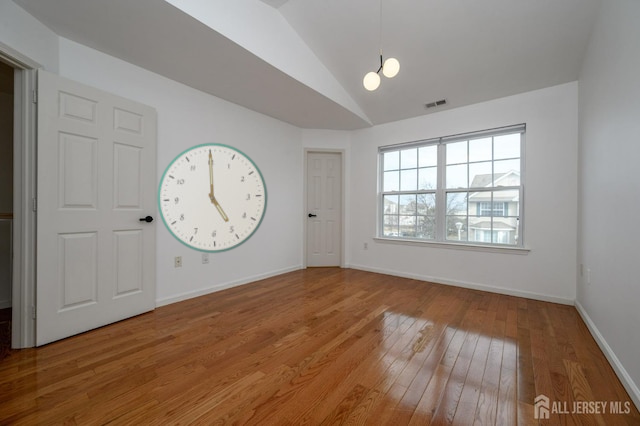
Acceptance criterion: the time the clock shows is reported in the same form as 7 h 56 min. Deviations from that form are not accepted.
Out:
5 h 00 min
